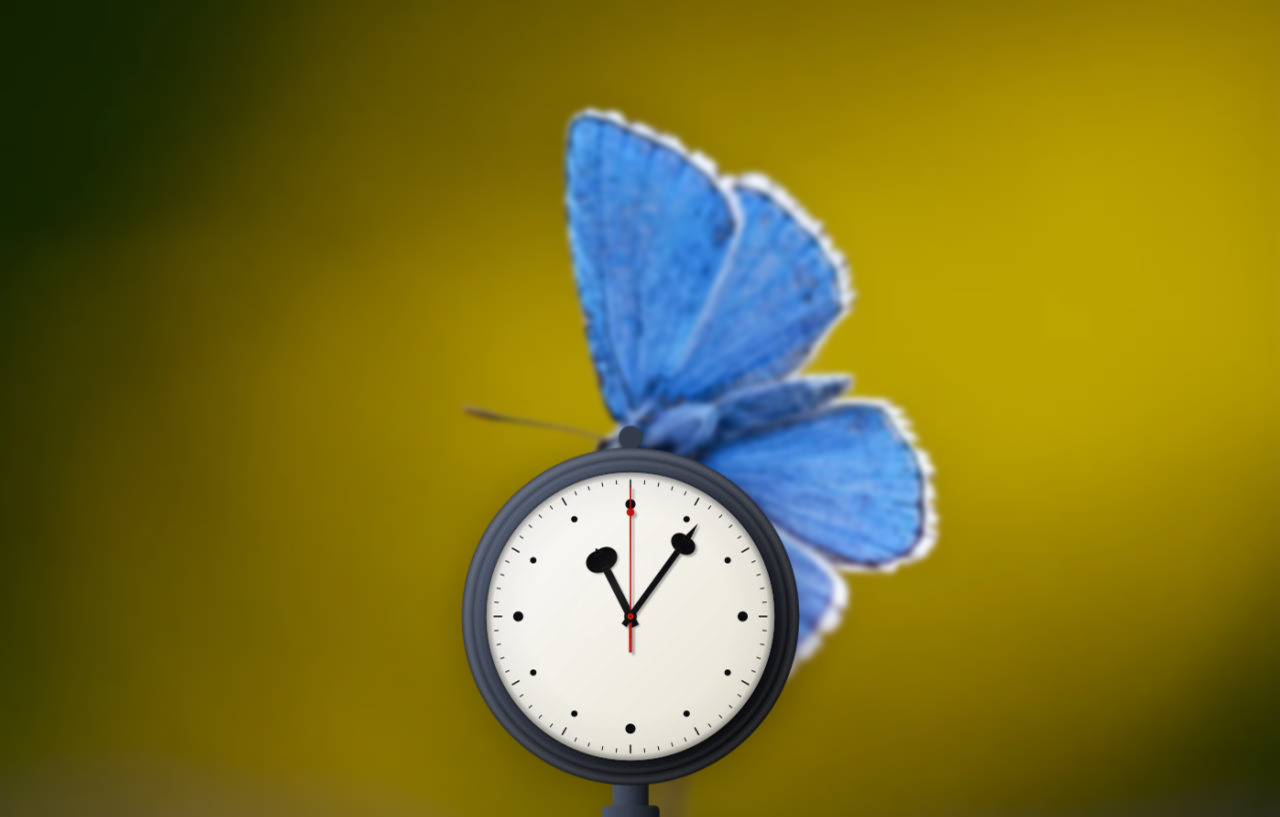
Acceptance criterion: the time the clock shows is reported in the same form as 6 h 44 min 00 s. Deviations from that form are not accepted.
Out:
11 h 06 min 00 s
